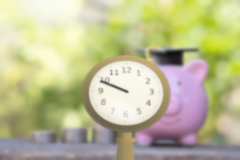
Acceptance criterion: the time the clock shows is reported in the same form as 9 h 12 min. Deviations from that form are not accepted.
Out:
9 h 49 min
